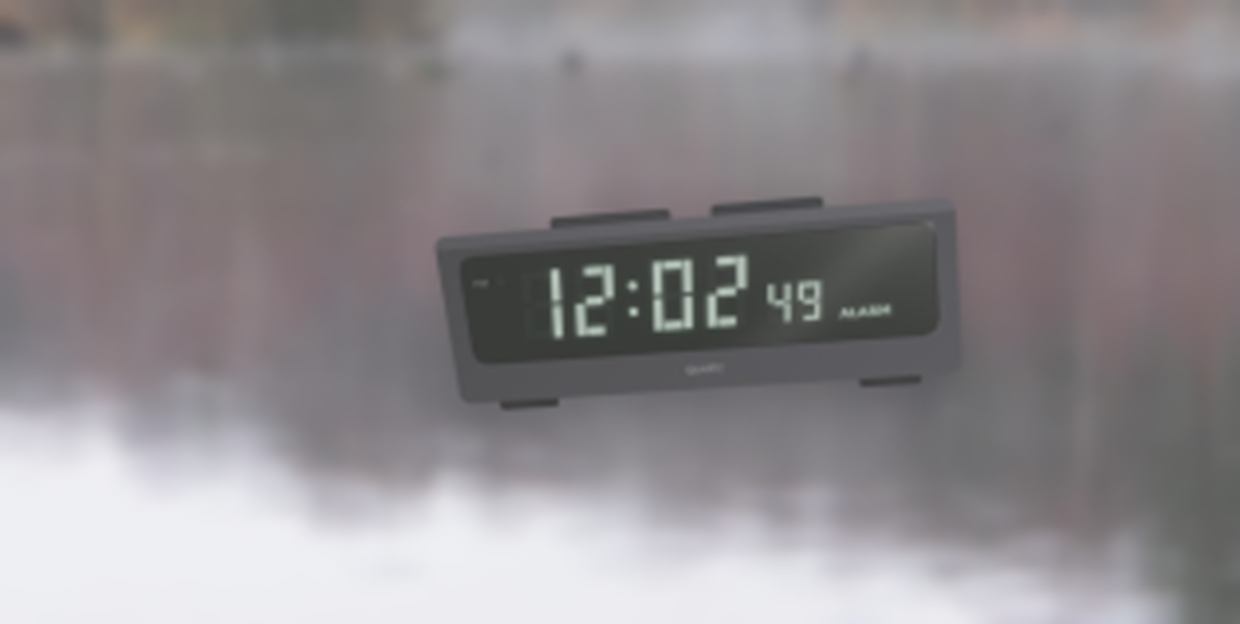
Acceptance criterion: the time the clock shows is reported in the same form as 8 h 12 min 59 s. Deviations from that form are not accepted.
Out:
12 h 02 min 49 s
